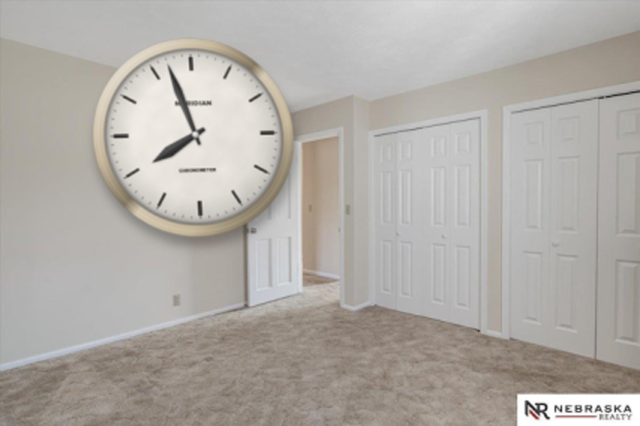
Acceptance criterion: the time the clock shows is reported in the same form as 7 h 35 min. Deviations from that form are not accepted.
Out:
7 h 57 min
